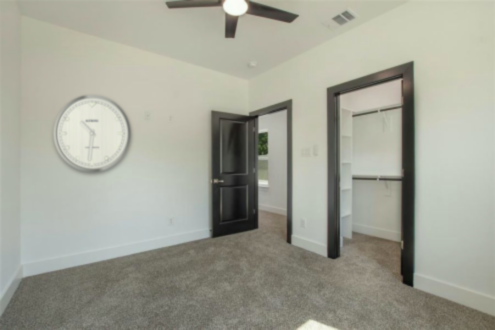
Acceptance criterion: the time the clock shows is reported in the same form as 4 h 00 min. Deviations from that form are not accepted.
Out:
10 h 31 min
